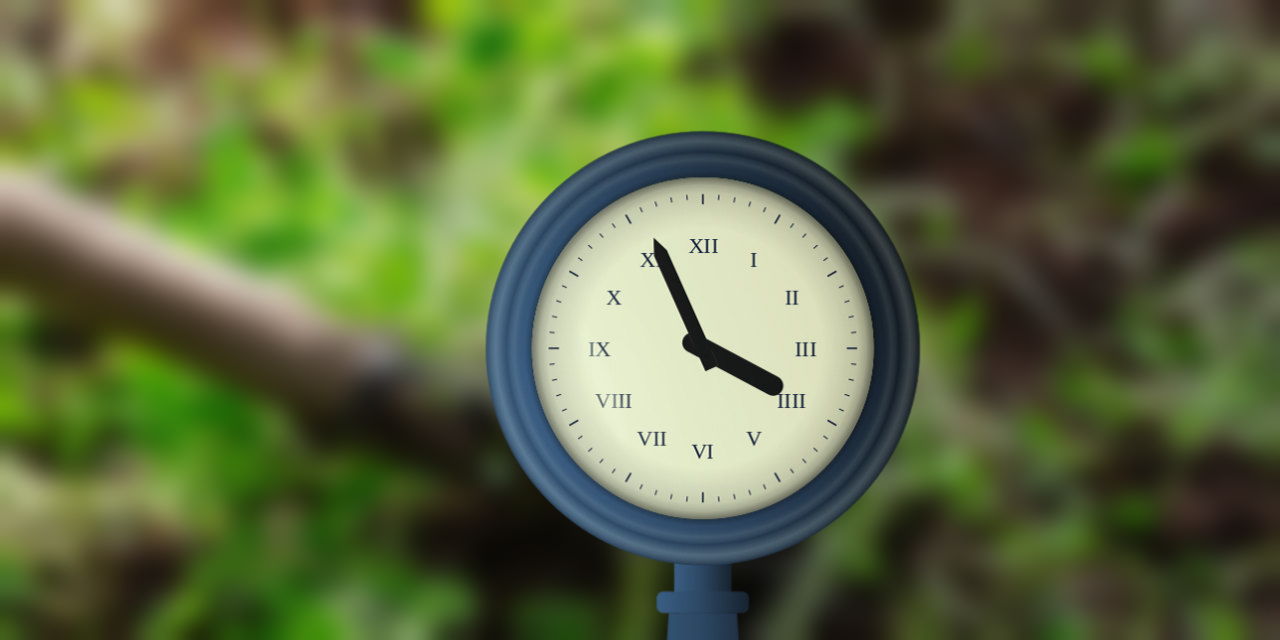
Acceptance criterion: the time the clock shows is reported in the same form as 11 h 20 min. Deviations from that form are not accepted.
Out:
3 h 56 min
